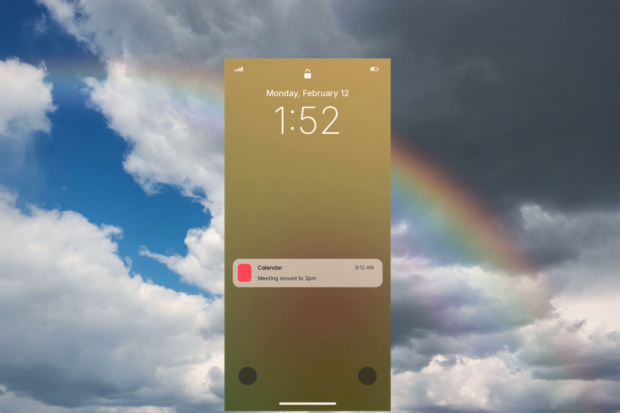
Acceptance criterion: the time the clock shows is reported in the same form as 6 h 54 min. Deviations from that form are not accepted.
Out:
1 h 52 min
